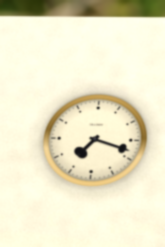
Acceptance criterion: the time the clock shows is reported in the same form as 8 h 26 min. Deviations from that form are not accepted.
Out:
7 h 18 min
